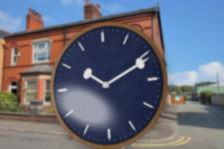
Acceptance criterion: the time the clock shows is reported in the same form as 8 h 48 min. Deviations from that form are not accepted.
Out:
10 h 11 min
